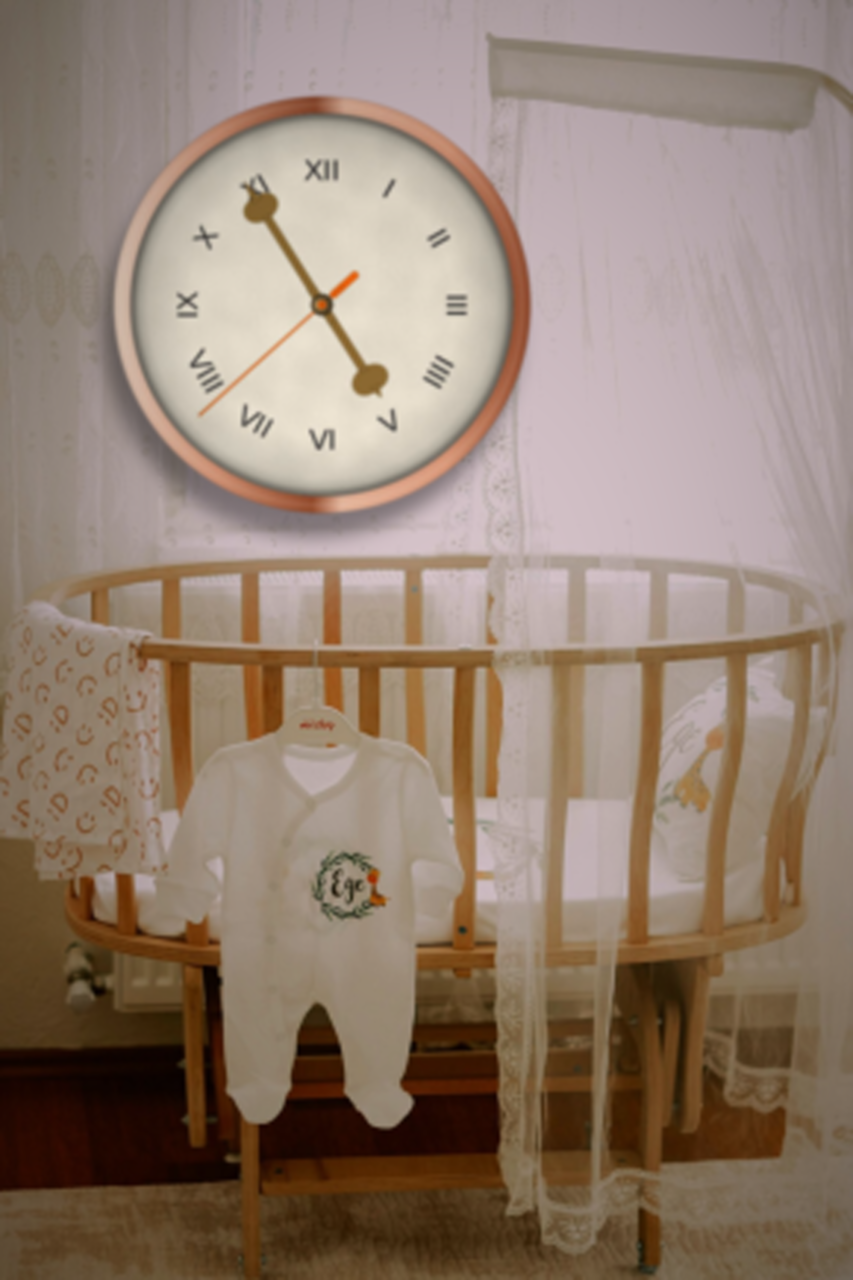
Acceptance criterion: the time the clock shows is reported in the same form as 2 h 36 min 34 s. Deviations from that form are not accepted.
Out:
4 h 54 min 38 s
